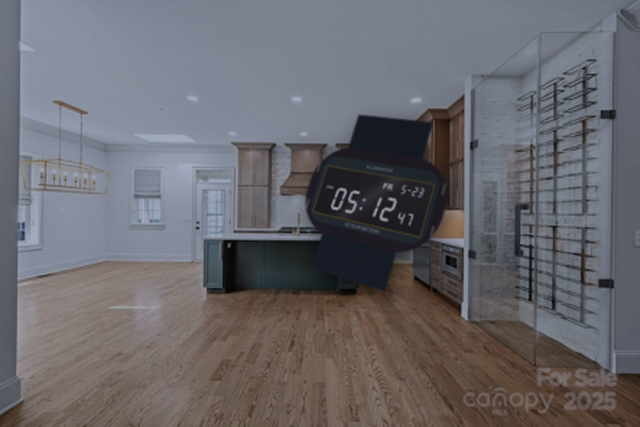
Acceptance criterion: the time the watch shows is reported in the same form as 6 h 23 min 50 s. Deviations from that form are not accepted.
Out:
5 h 12 min 47 s
